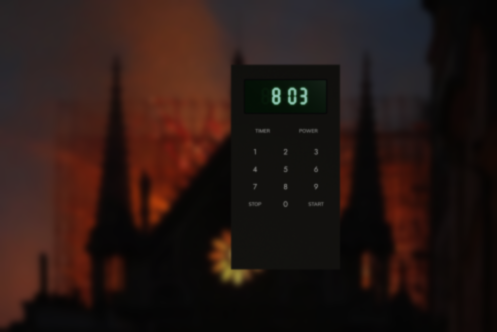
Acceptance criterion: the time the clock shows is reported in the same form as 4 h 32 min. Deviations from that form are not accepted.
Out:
8 h 03 min
